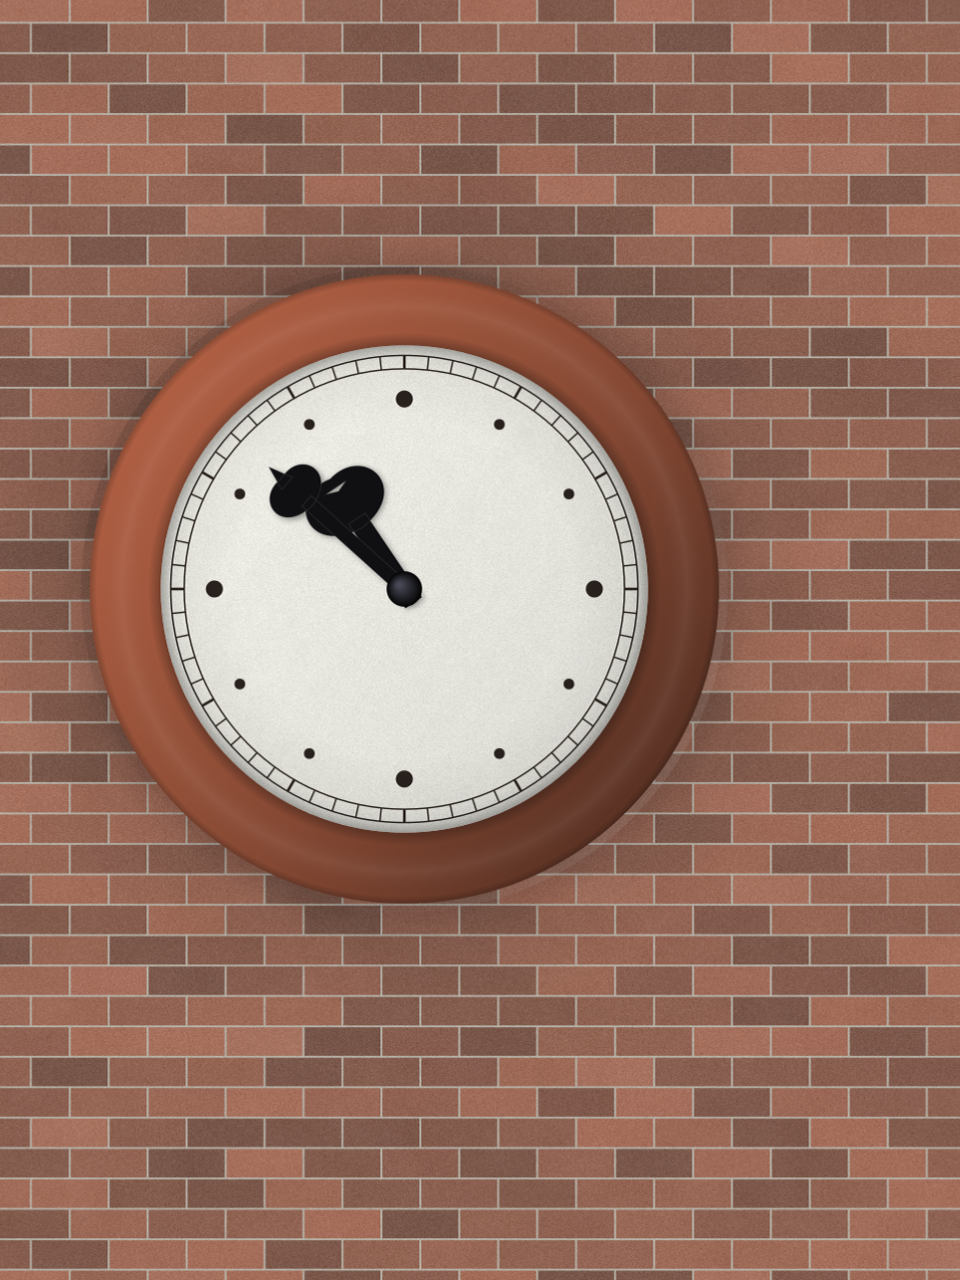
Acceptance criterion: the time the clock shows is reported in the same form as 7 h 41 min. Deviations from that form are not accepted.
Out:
10 h 52 min
